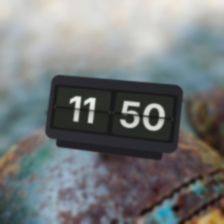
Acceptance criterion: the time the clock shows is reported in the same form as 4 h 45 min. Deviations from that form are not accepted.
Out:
11 h 50 min
